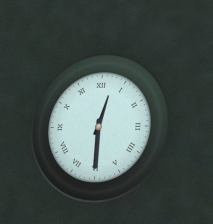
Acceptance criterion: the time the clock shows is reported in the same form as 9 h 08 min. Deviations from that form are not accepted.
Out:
12 h 30 min
